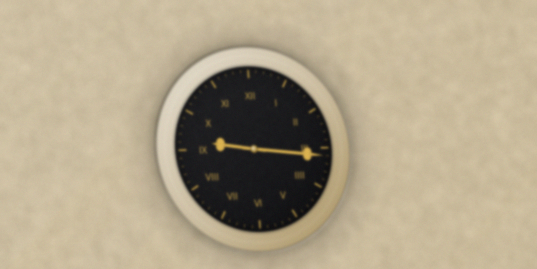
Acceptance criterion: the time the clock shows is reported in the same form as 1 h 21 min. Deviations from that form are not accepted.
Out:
9 h 16 min
